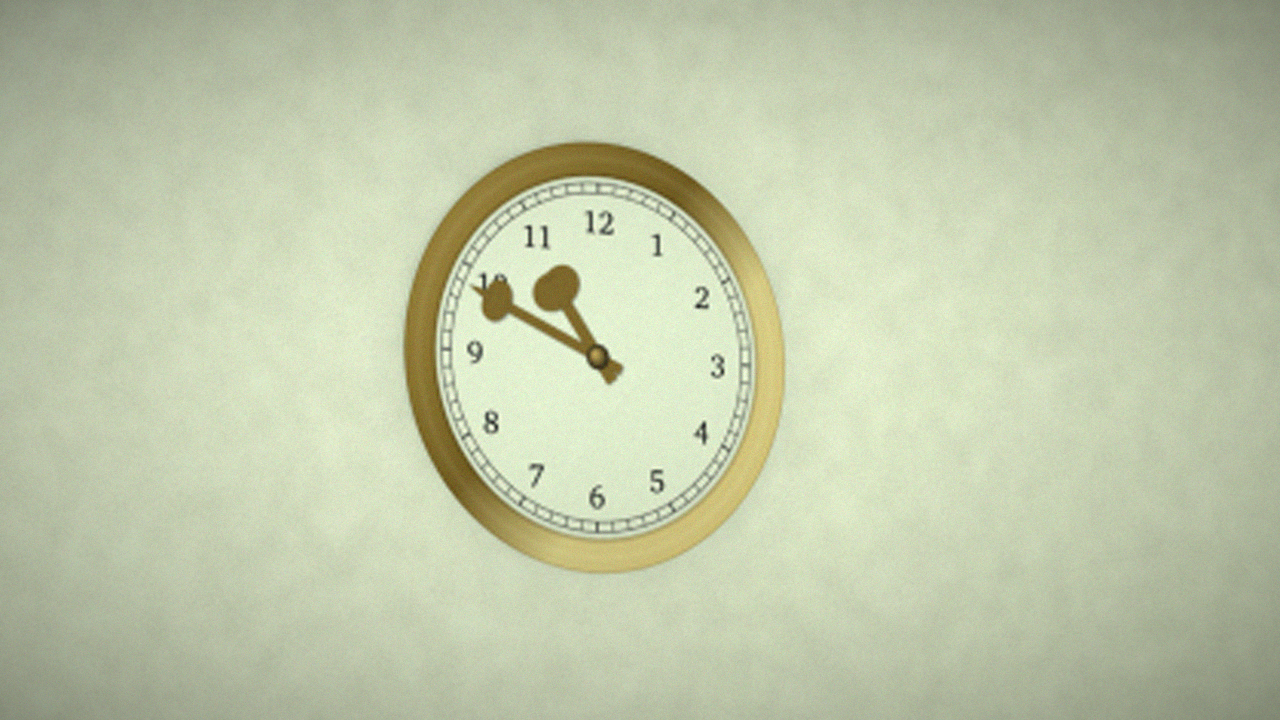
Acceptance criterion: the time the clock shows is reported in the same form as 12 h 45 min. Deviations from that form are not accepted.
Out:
10 h 49 min
